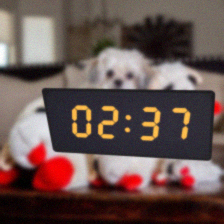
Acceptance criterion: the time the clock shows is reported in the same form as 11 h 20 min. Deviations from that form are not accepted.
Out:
2 h 37 min
